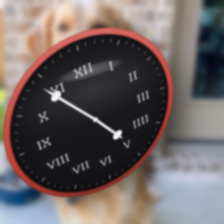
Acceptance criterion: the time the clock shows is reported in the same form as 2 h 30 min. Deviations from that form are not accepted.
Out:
4 h 54 min
